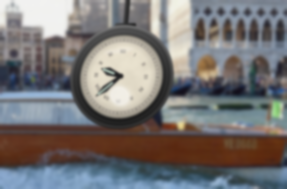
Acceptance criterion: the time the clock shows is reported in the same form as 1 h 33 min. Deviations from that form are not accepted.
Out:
9 h 38 min
